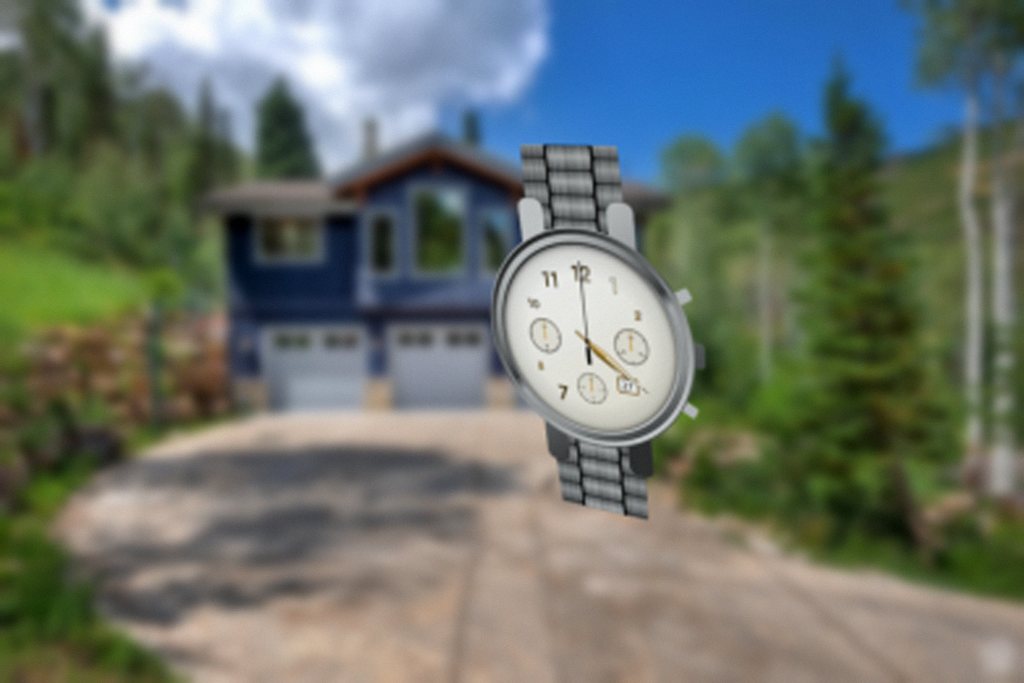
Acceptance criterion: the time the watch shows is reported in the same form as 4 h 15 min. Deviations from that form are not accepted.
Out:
4 h 21 min
